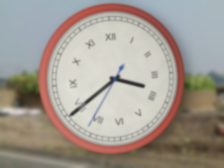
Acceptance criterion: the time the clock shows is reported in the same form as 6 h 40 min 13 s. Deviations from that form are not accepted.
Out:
3 h 39 min 36 s
